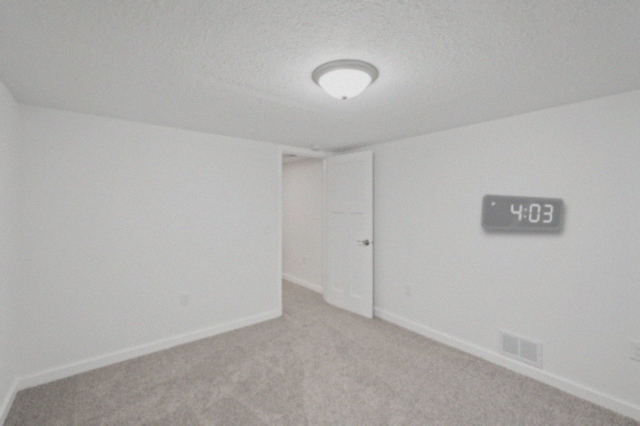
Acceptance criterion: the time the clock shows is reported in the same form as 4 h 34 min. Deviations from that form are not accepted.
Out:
4 h 03 min
